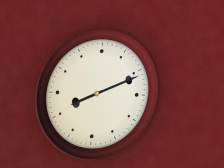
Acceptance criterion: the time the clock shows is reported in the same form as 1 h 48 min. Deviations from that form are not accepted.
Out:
8 h 11 min
